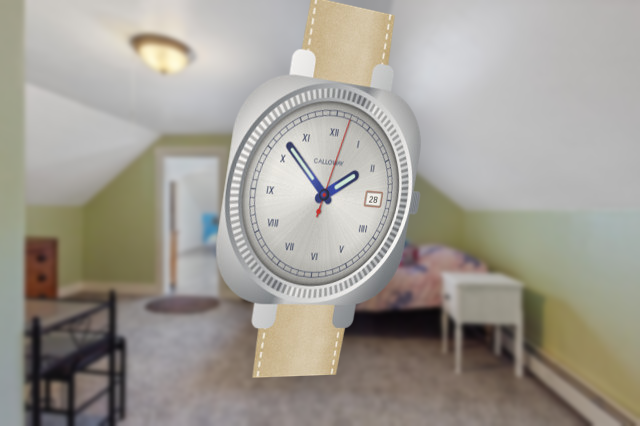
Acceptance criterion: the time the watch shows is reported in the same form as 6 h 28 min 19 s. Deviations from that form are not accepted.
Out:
1 h 52 min 02 s
